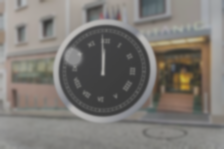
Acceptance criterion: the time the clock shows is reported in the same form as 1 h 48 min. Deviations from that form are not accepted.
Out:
11 h 59 min
